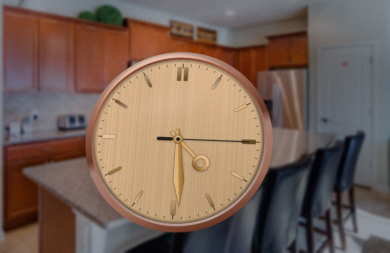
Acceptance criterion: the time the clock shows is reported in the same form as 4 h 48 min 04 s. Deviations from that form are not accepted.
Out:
4 h 29 min 15 s
